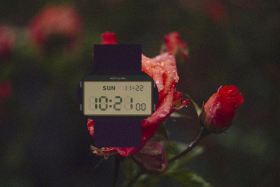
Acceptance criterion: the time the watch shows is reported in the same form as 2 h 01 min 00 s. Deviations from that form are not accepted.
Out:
10 h 21 min 00 s
